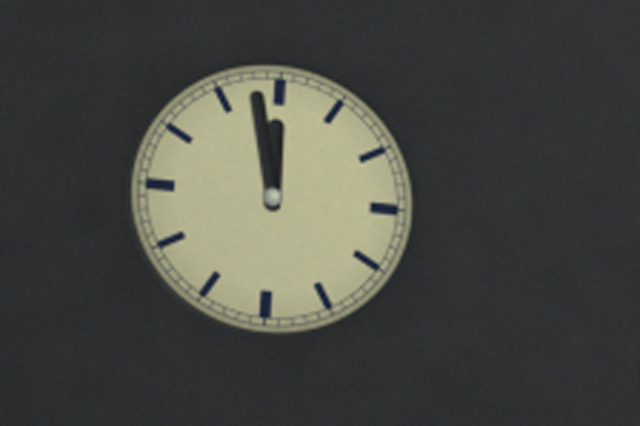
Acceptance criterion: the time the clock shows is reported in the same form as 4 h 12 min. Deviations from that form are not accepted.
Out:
11 h 58 min
